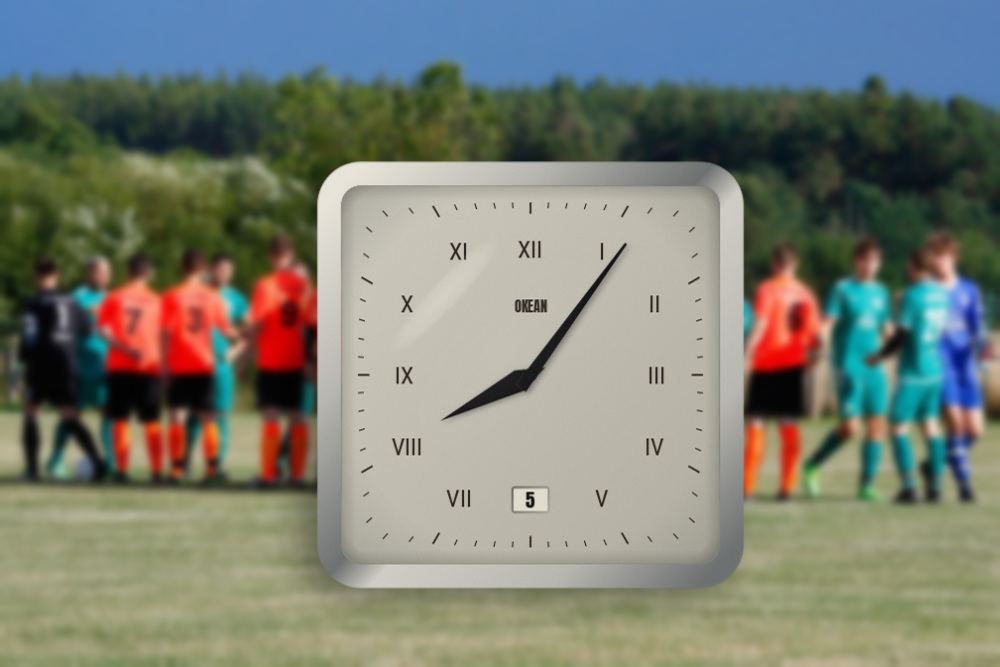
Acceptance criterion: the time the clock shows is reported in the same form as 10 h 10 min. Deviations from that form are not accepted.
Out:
8 h 06 min
